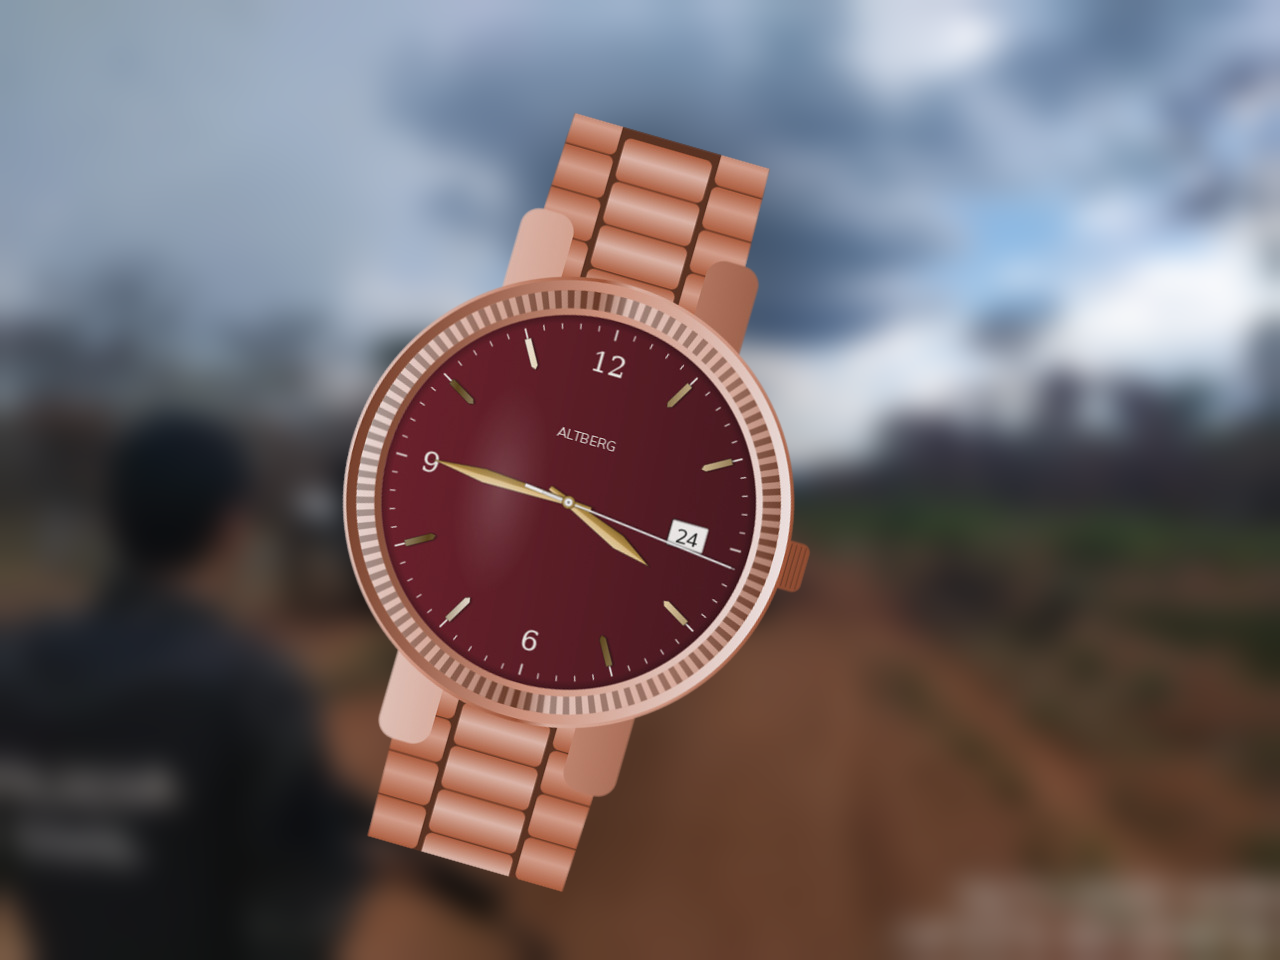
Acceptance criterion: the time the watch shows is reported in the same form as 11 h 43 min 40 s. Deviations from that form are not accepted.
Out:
3 h 45 min 16 s
